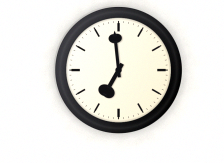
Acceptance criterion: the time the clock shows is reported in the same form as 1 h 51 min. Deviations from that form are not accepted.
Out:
6 h 59 min
